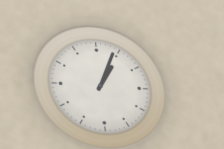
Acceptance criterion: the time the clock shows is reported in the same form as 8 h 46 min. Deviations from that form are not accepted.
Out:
1 h 04 min
